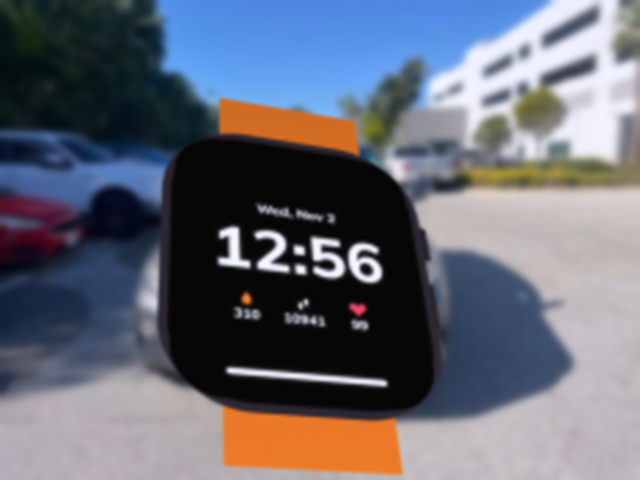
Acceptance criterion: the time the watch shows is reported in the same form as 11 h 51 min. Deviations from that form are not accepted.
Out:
12 h 56 min
